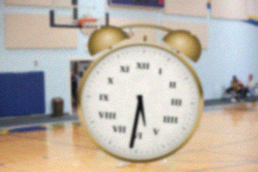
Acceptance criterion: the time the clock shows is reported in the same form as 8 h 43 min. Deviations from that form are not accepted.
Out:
5 h 31 min
